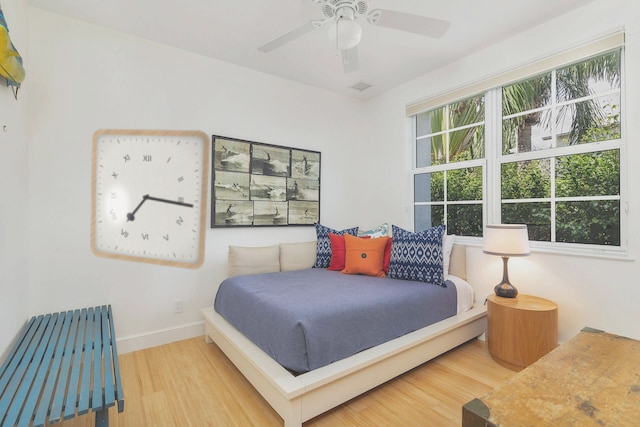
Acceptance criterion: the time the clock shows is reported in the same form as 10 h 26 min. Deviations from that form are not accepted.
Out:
7 h 16 min
